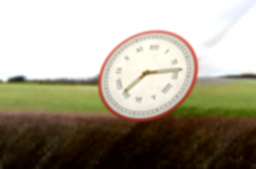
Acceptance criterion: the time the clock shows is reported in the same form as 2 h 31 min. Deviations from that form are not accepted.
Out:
7 h 13 min
